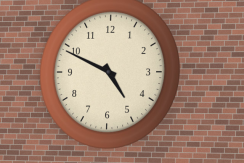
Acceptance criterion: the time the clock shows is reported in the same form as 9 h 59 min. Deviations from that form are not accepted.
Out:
4 h 49 min
